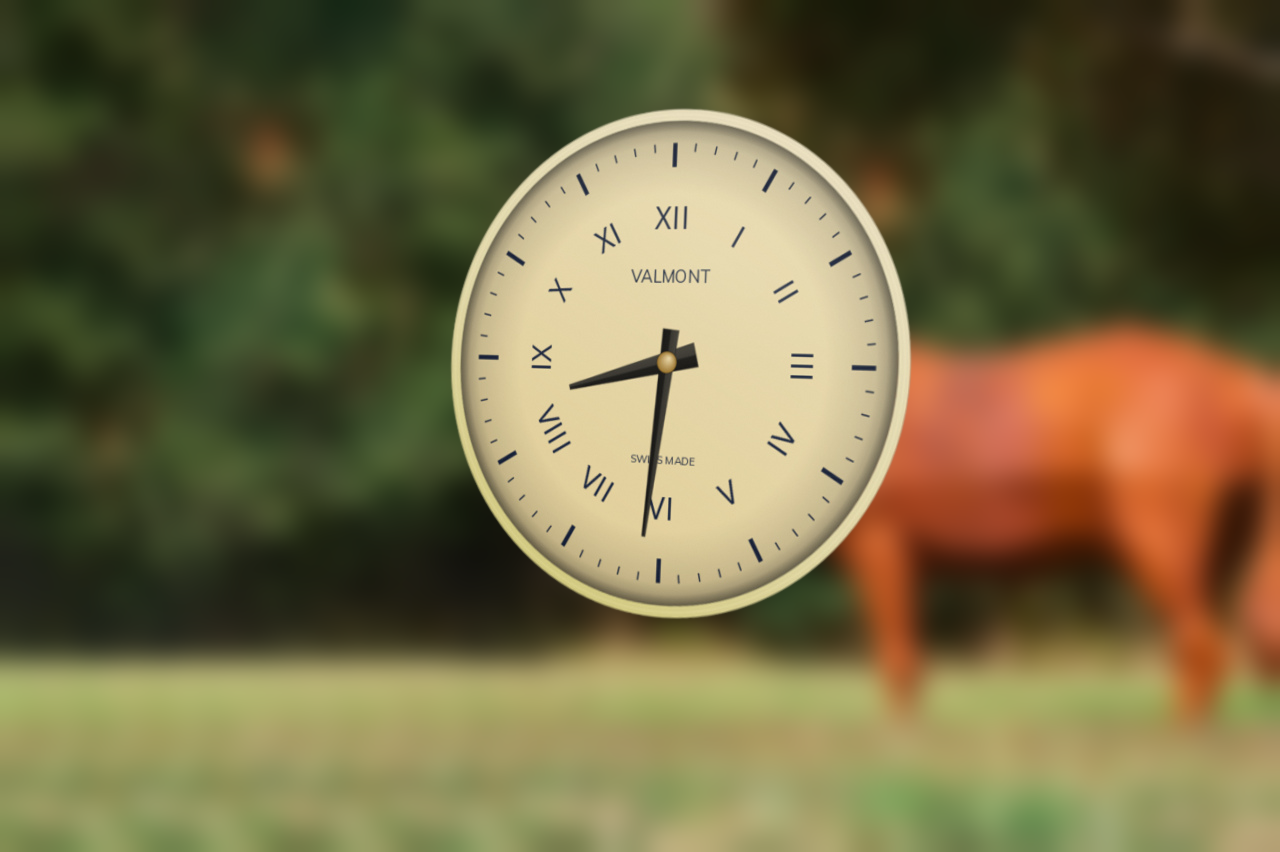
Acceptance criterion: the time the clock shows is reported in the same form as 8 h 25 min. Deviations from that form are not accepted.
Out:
8 h 31 min
